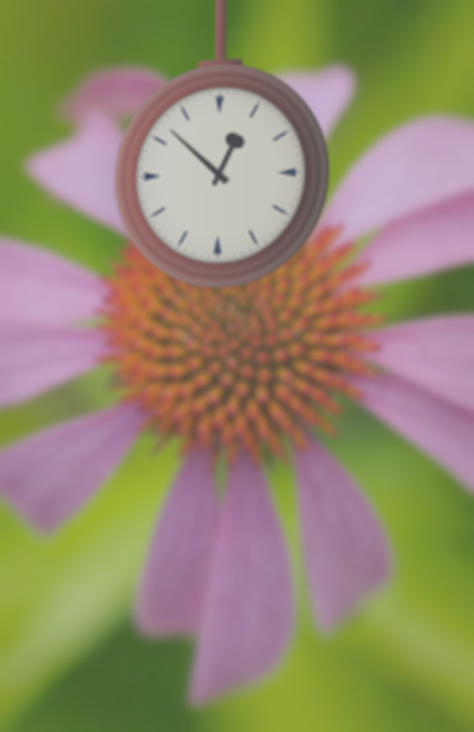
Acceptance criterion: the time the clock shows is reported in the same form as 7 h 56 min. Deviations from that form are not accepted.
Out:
12 h 52 min
